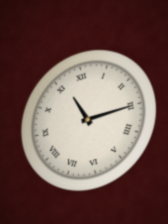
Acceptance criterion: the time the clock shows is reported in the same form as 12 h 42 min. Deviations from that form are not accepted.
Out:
11 h 15 min
